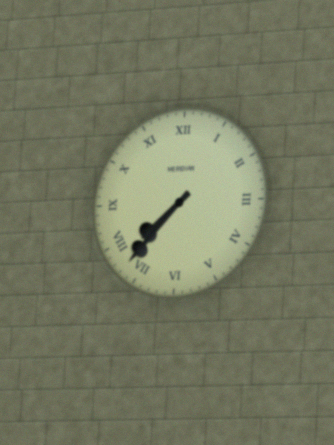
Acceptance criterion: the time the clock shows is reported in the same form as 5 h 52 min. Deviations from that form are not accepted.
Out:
7 h 37 min
